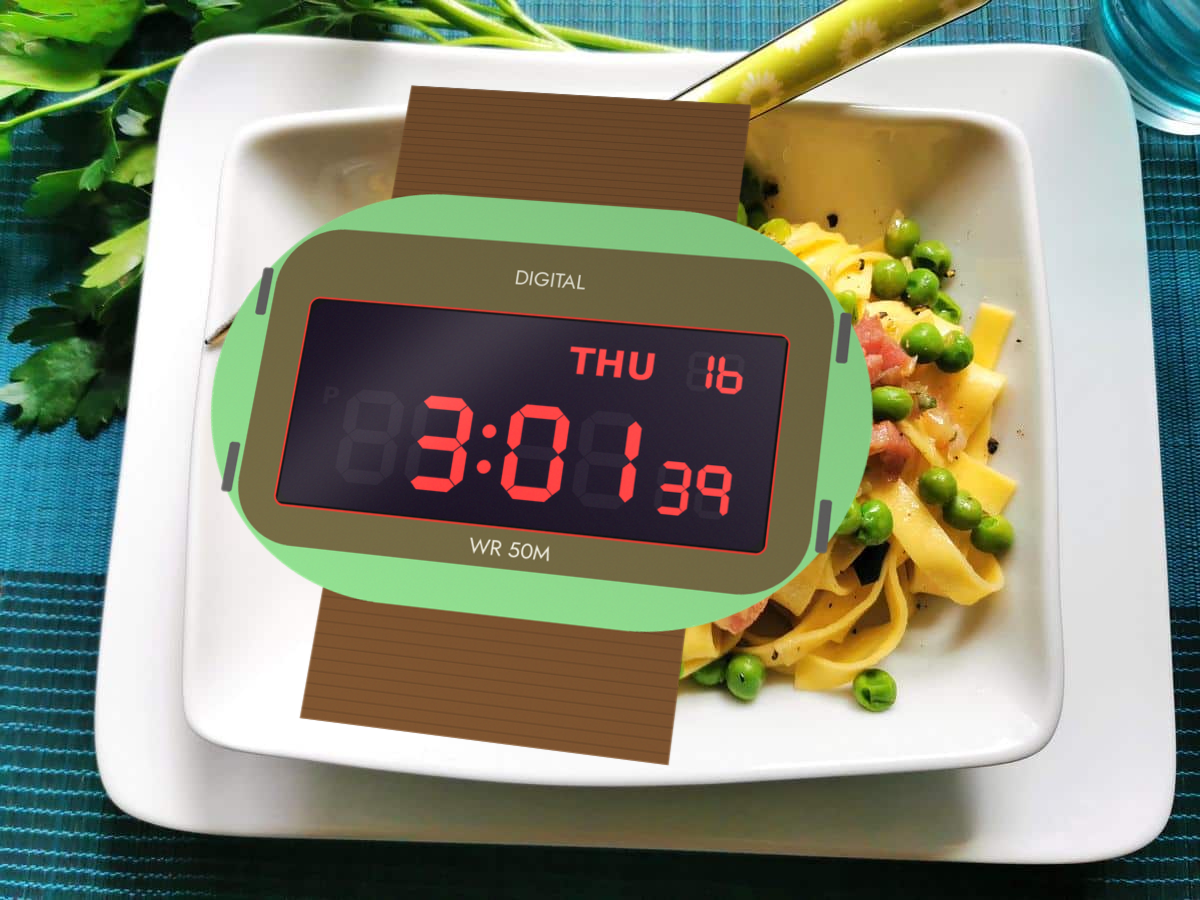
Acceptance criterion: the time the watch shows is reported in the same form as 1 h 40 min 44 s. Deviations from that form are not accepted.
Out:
3 h 01 min 39 s
